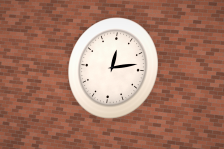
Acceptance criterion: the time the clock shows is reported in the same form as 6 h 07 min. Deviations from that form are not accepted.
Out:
12 h 13 min
